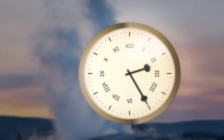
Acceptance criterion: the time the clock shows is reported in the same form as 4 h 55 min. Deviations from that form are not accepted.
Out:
2 h 25 min
